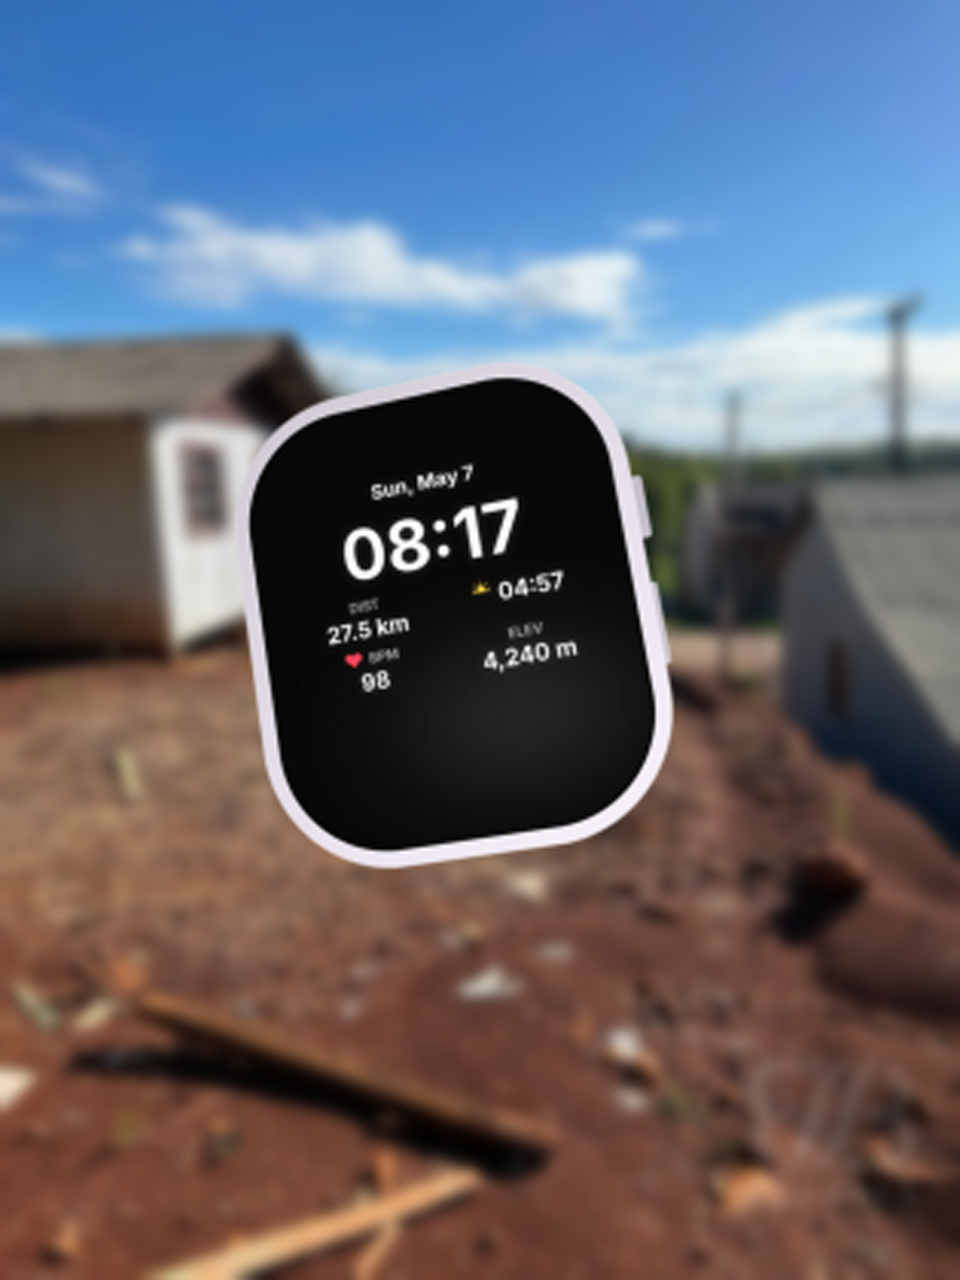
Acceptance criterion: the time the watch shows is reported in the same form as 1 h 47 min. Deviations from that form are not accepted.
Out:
8 h 17 min
